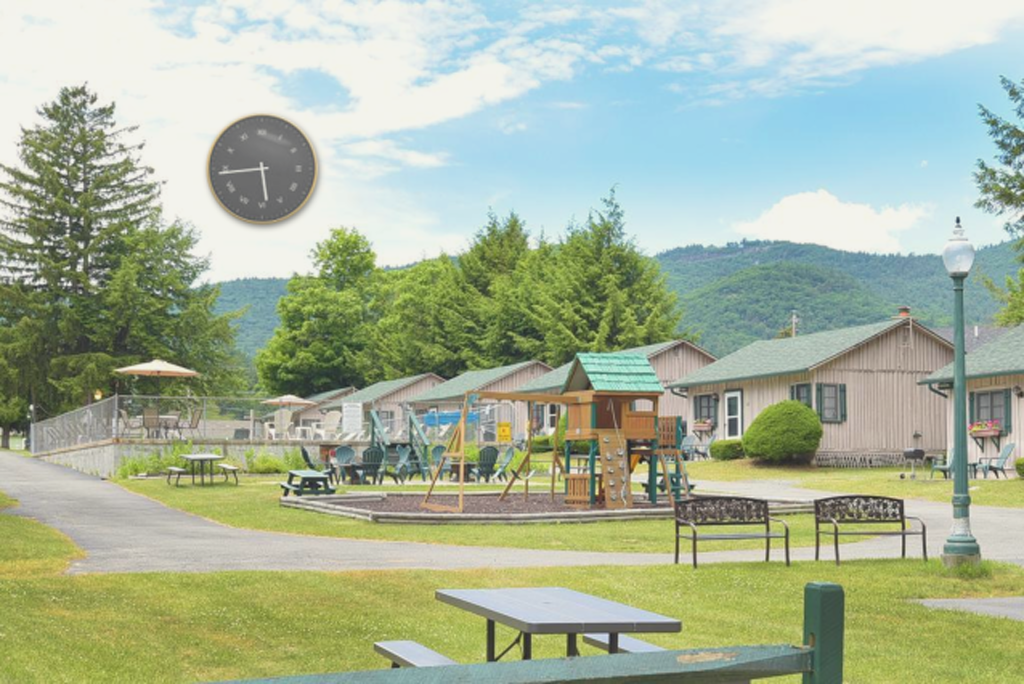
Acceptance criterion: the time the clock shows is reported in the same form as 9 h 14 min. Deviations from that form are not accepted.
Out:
5 h 44 min
